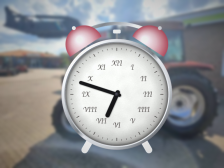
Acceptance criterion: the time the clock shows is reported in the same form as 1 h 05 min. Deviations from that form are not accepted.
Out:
6 h 48 min
